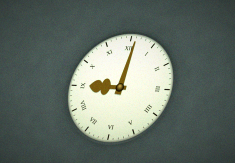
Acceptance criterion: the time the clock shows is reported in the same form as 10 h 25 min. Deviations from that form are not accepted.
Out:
9 h 01 min
